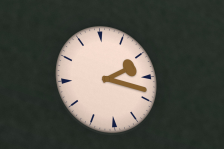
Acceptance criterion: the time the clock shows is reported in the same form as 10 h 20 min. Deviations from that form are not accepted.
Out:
2 h 18 min
